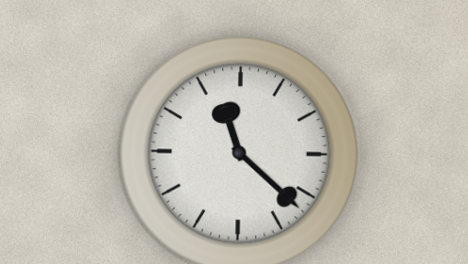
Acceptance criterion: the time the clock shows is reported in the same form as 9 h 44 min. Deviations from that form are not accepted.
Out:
11 h 22 min
